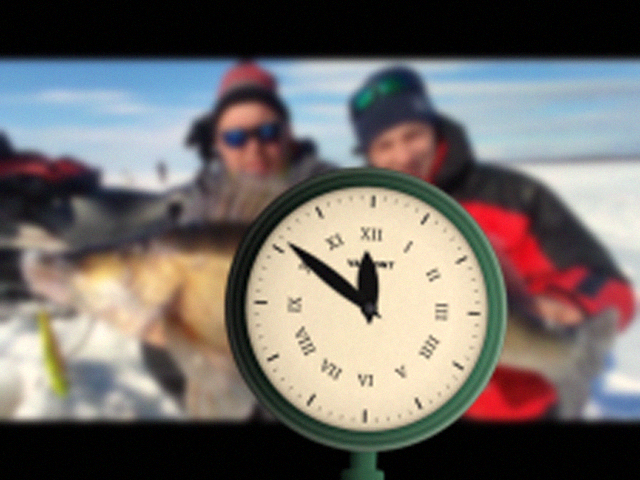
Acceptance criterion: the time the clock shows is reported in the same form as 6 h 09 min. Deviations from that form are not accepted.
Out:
11 h 51 min
